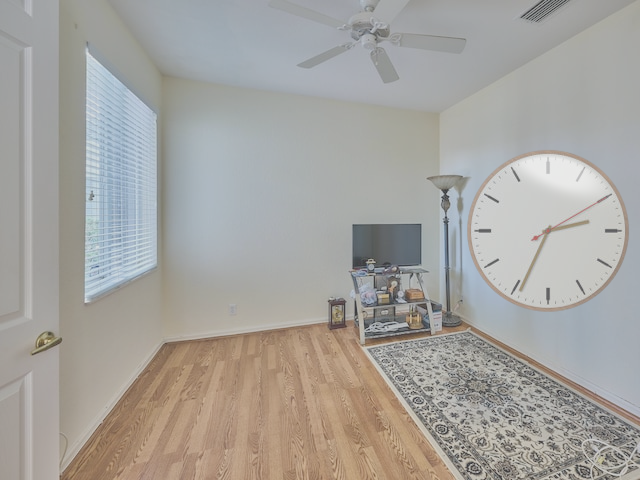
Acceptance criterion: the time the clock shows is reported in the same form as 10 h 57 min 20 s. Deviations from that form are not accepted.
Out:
2 h 34 min 10 s
